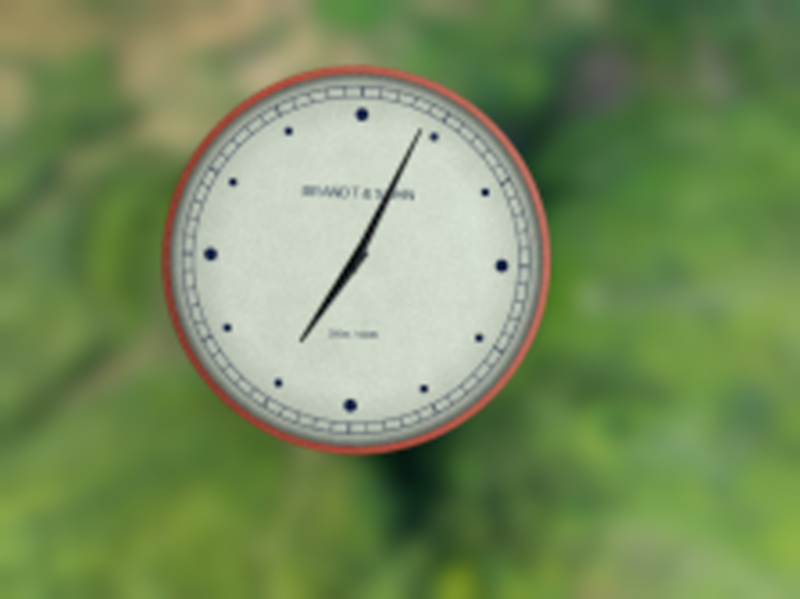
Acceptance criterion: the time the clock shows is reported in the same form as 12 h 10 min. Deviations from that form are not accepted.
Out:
7 h 04 min
